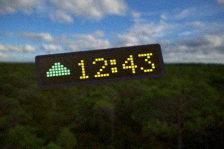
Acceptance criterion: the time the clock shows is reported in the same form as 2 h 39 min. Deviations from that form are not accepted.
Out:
12 h 43 min
